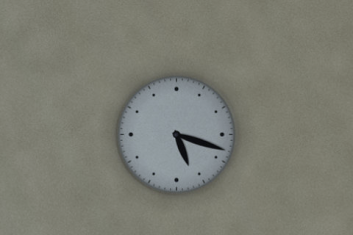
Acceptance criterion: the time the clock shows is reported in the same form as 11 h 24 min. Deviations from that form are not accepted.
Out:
5 h 18 min
